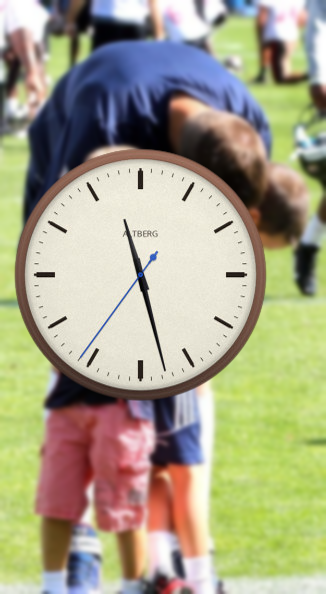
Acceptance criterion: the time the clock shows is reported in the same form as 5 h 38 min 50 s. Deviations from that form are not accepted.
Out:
11 h 27 min 36 s
